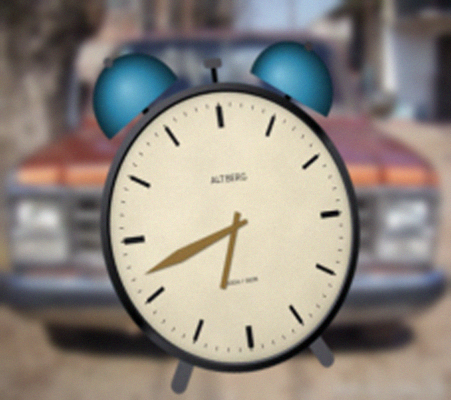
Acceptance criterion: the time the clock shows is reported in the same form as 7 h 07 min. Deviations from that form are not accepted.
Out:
6 h 42 min
